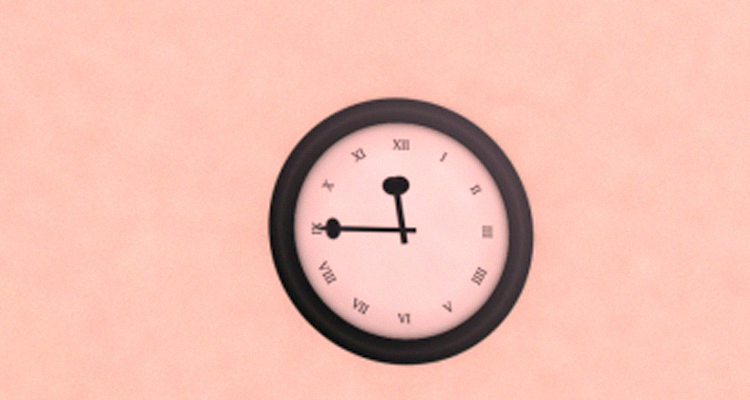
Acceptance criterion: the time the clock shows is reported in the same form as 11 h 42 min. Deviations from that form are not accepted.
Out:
11 h 45 min
